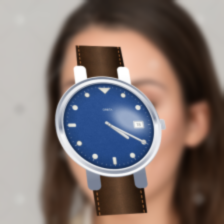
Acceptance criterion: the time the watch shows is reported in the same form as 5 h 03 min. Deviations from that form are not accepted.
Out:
4 h 20 min
